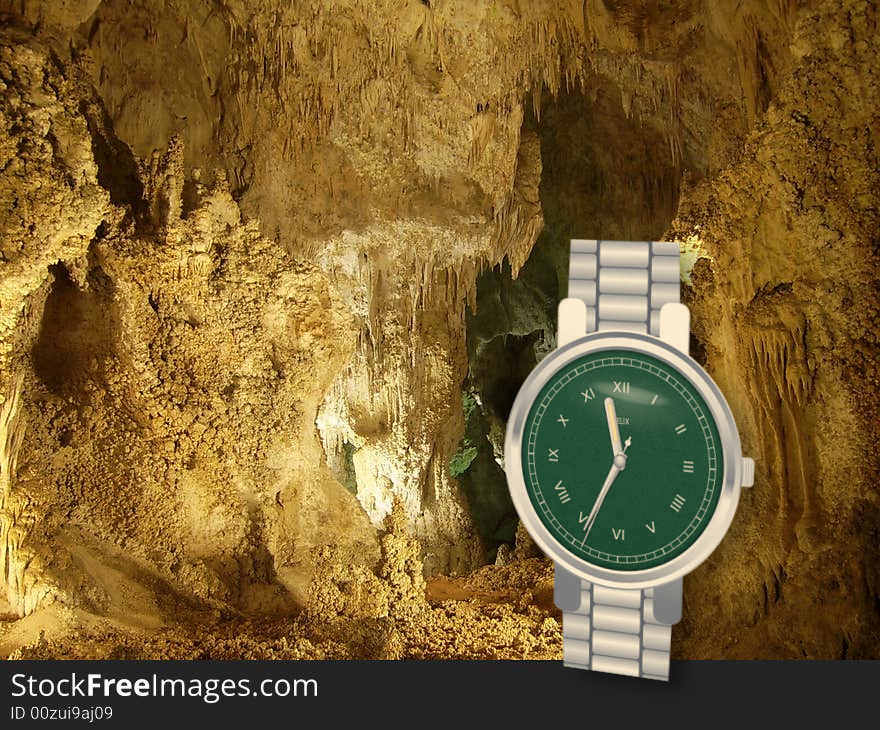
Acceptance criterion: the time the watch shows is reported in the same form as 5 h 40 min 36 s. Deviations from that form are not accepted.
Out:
11 h 34 min 34 s
